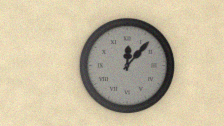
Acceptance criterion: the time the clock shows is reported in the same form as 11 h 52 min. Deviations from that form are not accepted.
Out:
12 h 07 min
